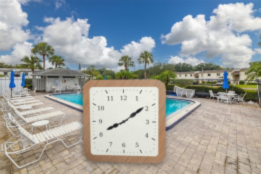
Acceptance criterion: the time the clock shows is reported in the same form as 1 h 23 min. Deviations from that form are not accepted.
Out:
8 h 09 min
